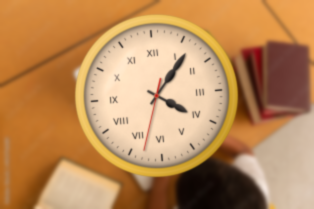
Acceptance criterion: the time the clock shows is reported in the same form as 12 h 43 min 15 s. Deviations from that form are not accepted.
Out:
4 h 06 min 33 s
